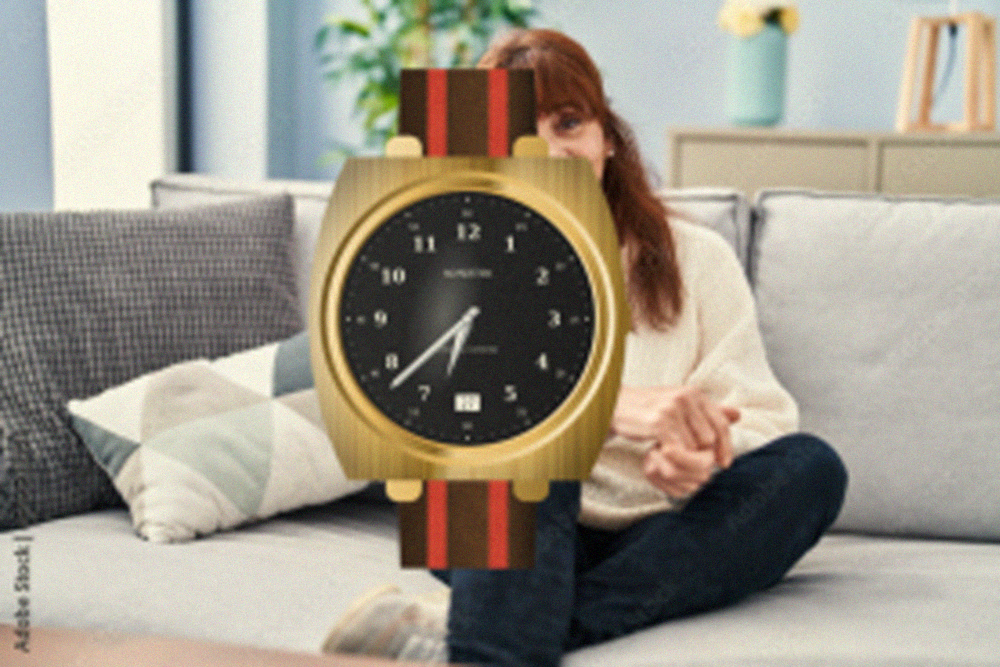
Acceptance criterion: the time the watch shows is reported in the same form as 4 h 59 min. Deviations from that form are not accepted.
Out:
6 h 38 min
